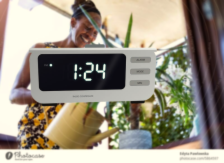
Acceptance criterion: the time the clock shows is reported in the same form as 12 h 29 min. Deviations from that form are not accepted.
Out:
1 h 24 min
